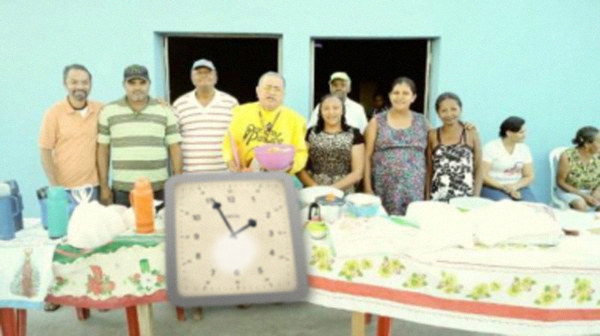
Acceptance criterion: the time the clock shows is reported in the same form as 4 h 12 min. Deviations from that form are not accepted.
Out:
1 h 56 min
